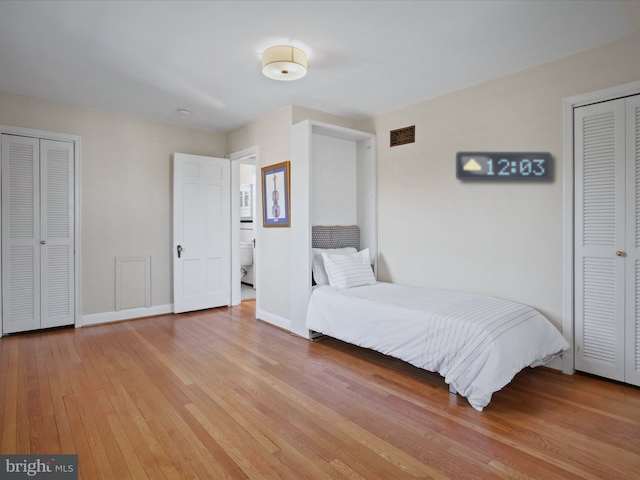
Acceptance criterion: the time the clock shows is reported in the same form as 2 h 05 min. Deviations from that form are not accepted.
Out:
12 h 03 min
